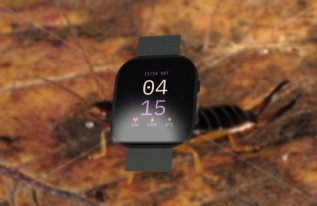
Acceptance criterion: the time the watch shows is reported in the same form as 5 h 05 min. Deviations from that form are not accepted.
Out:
4 h 15 min
